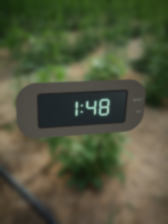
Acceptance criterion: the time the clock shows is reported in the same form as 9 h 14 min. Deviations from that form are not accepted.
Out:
1 h 48 min
